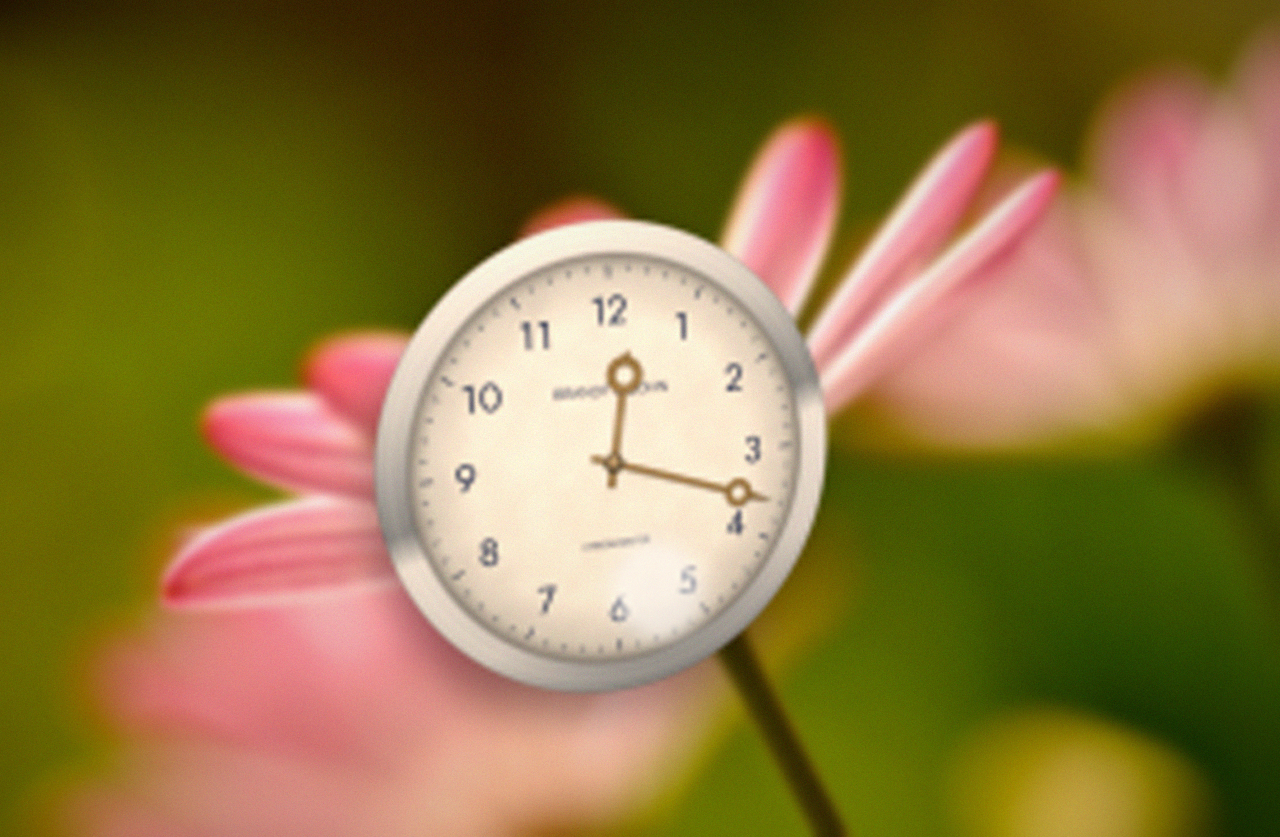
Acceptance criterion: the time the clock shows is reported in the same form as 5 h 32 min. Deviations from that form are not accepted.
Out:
12 h 18 min
